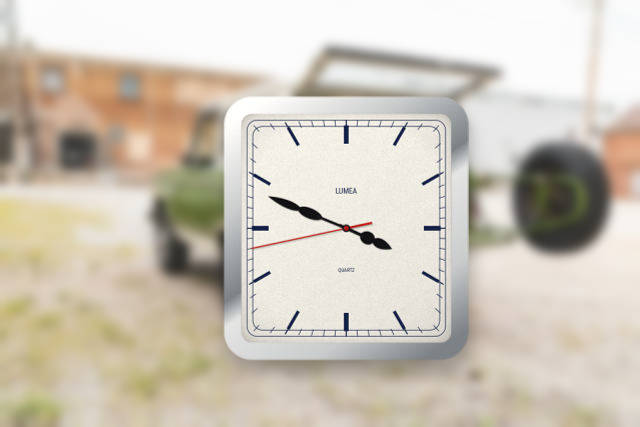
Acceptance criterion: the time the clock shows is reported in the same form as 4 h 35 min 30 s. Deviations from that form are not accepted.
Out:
3 h 48 min 43 s
